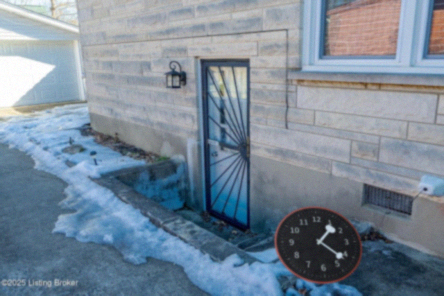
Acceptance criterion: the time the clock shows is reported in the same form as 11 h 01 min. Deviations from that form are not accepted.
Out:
1 h 22 min
